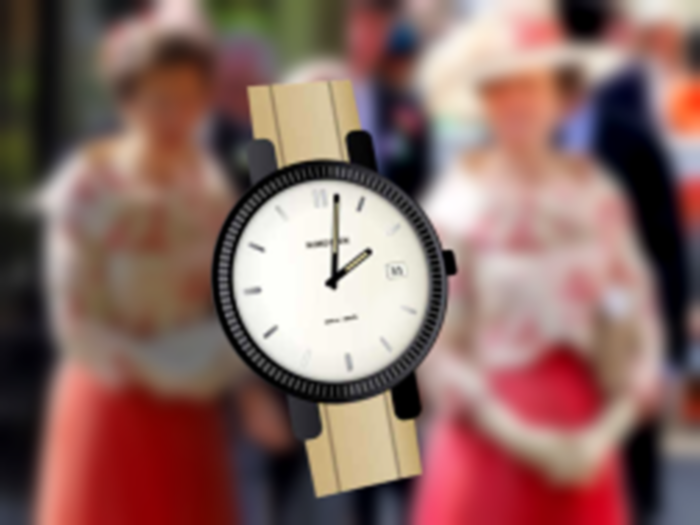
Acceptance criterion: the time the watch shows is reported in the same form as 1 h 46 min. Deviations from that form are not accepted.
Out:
2 h 02 min
